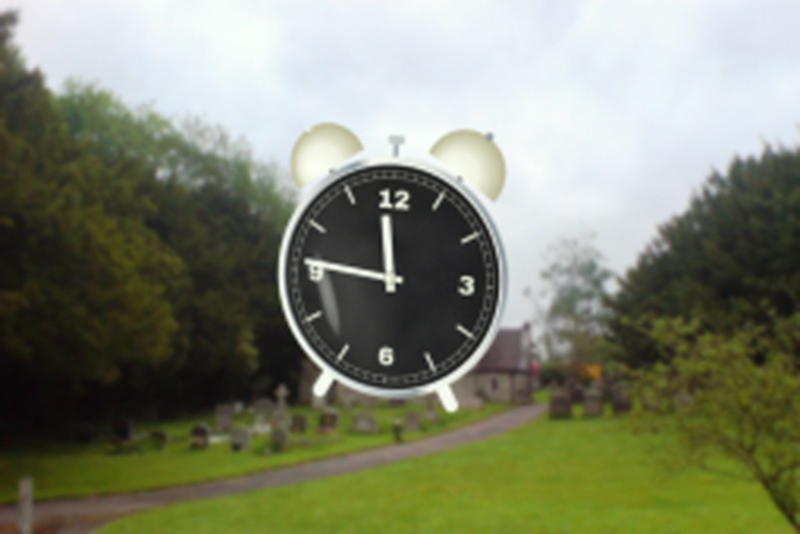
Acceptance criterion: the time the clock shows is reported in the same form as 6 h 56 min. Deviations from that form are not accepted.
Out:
11 h 46 min
